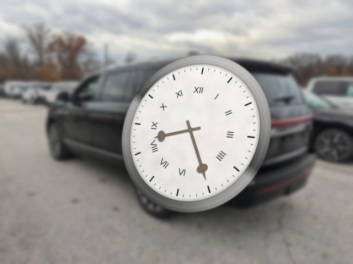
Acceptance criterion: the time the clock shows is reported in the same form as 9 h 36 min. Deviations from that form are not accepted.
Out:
8 h 25 min
